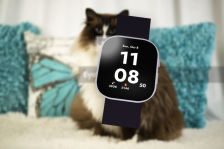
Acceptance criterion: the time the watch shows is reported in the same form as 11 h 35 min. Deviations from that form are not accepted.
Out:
11 h 08 min
